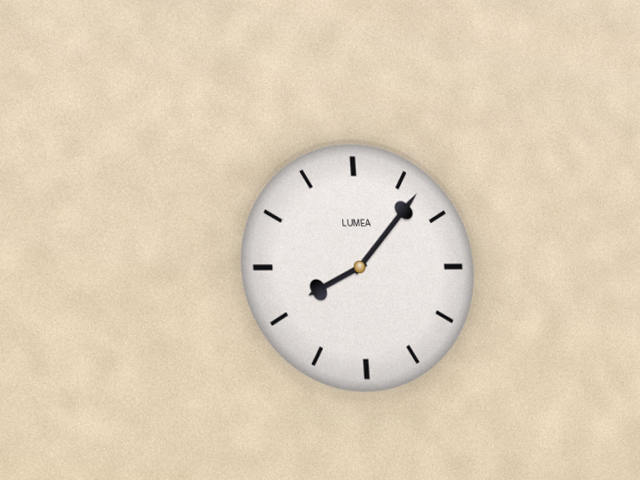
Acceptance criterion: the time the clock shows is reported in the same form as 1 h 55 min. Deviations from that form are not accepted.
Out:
8 h 07 min
